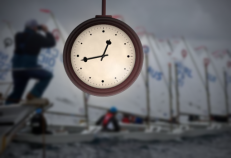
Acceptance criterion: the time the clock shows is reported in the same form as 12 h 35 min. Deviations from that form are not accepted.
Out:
12 h 43 min
